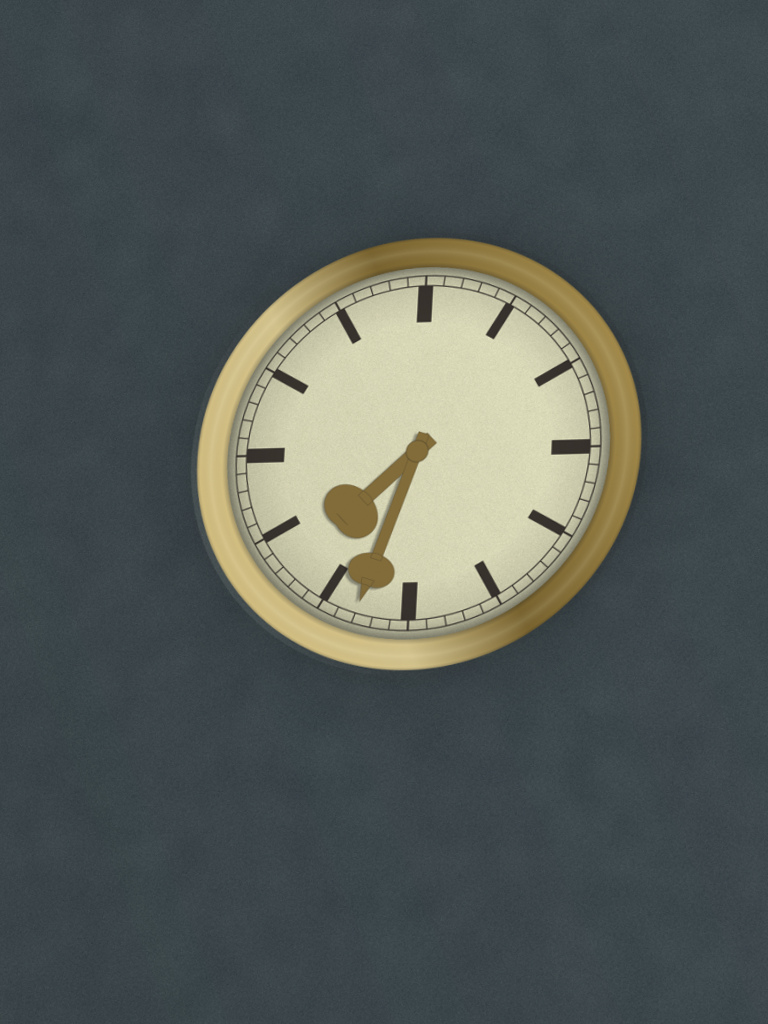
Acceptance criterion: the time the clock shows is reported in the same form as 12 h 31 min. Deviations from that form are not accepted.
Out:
7 h 33 min
